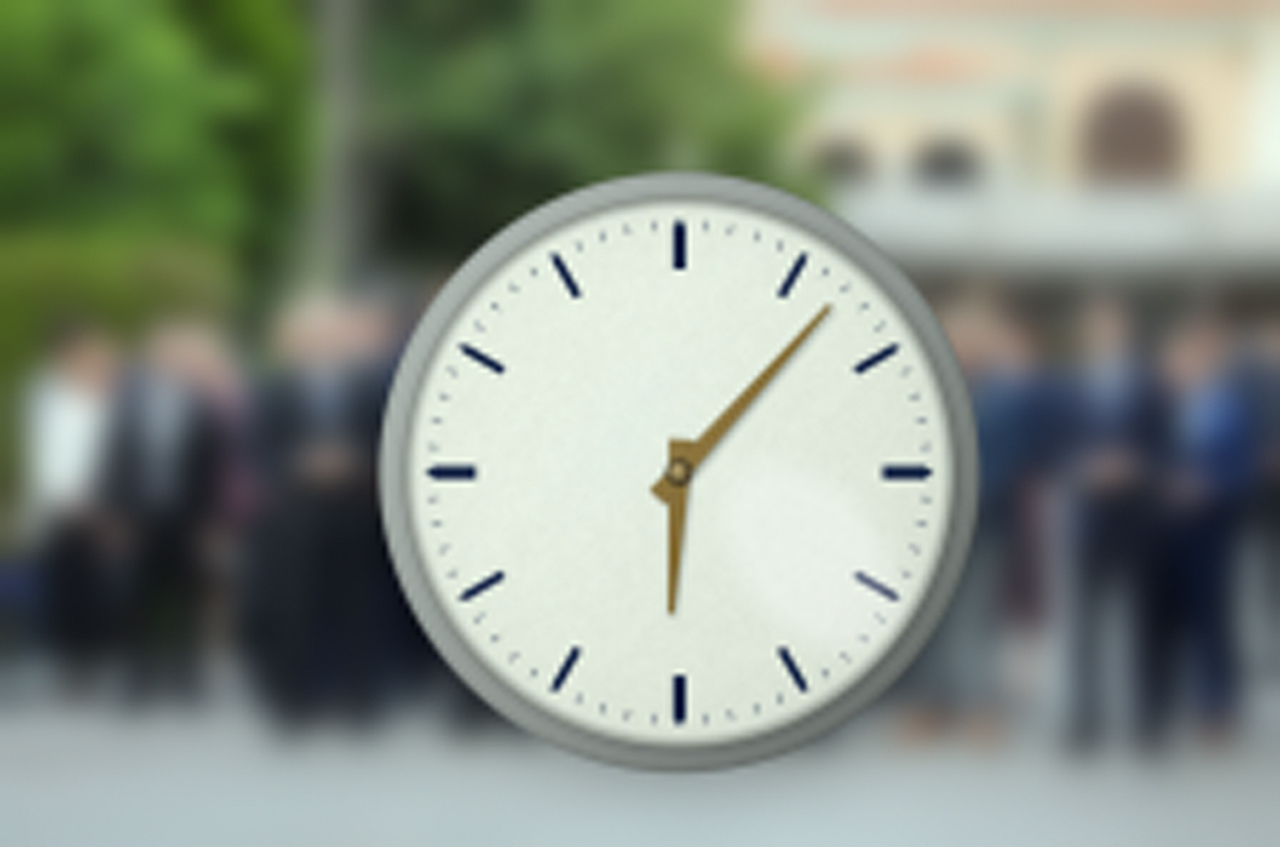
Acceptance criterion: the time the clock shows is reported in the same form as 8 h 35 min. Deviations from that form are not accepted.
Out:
6 h 07 min
